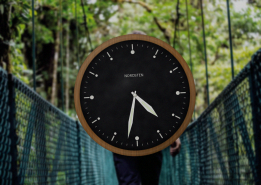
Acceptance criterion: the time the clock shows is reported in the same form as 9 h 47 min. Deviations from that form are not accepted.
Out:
4 h 32 min
